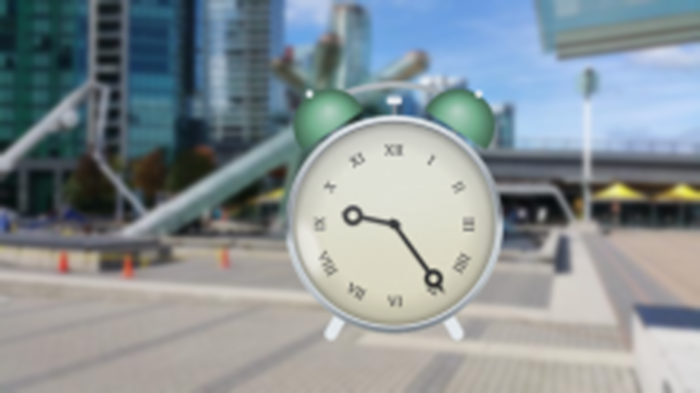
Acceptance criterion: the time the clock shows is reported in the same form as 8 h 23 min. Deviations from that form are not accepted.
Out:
9 h 24 min
